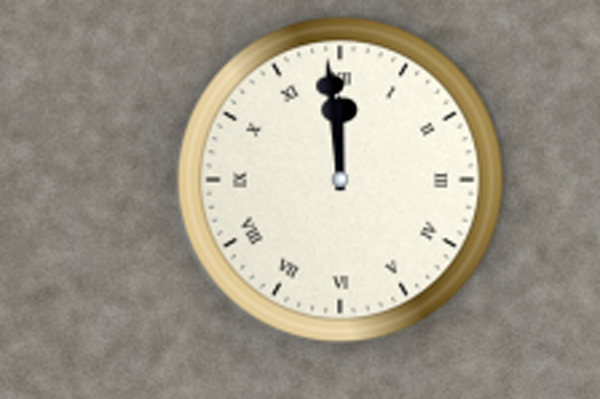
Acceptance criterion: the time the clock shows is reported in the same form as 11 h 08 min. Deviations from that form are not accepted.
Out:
11 h 59 min
